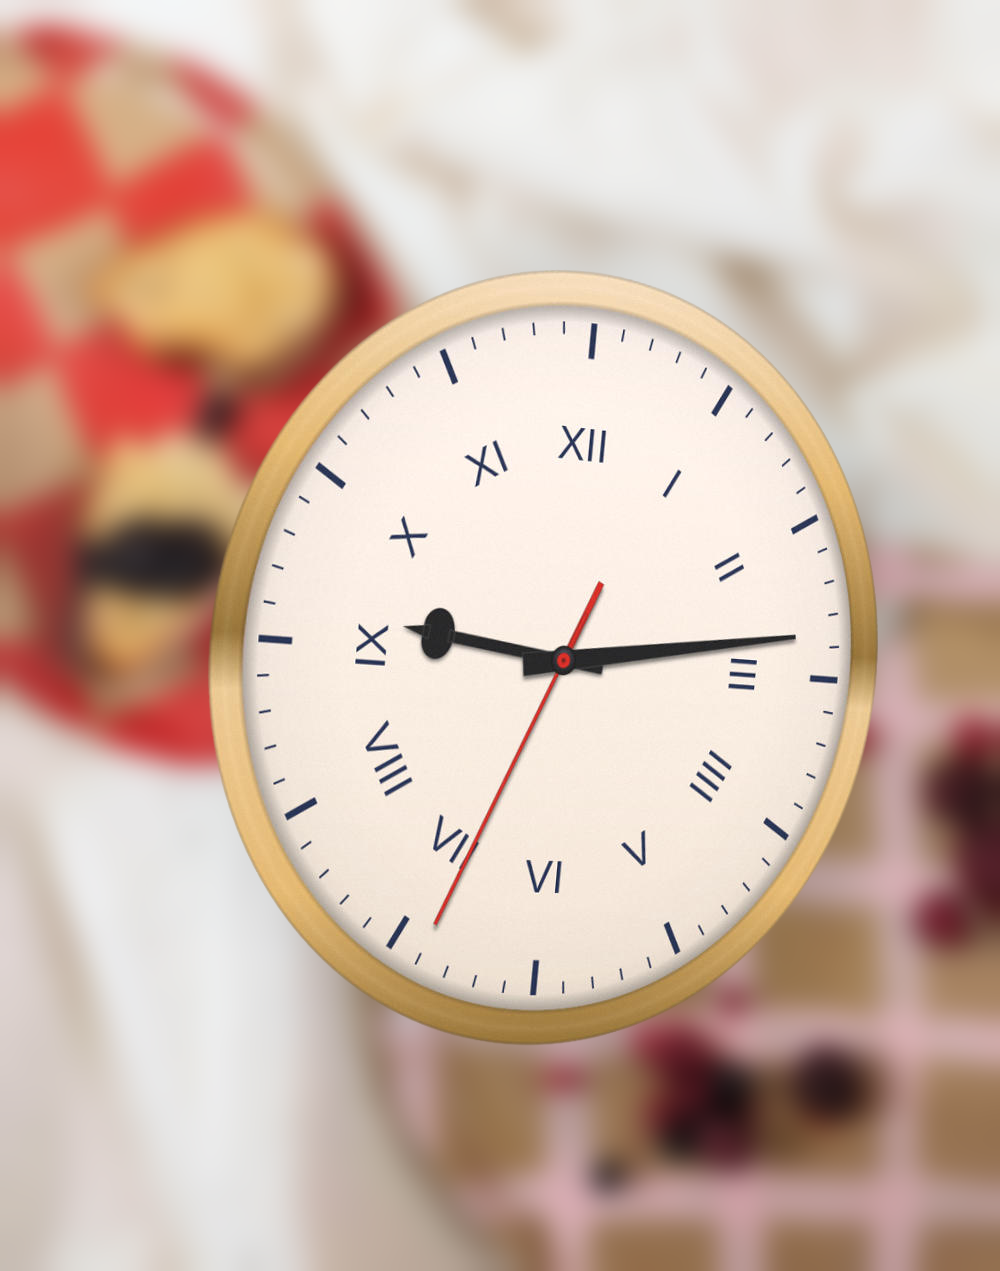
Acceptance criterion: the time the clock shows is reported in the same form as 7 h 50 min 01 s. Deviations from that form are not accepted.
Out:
9 h 13 min 34 s
